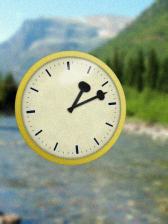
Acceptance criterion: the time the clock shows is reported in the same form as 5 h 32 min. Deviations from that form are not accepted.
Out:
1 h 12 min
